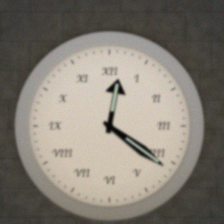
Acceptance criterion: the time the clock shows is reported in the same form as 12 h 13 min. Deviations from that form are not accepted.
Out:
12 h 21 min
